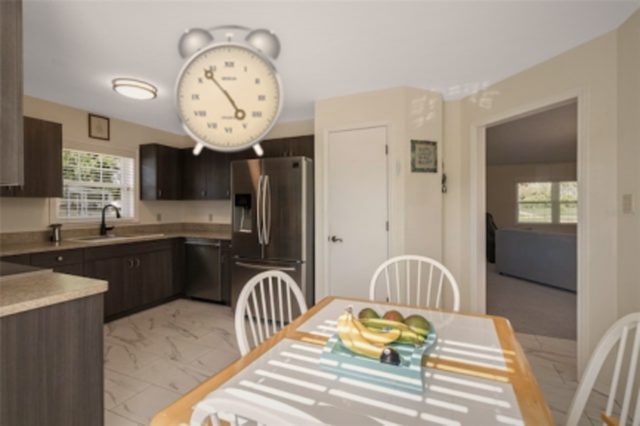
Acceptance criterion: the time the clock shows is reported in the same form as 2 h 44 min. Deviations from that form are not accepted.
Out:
4 h 53 min
